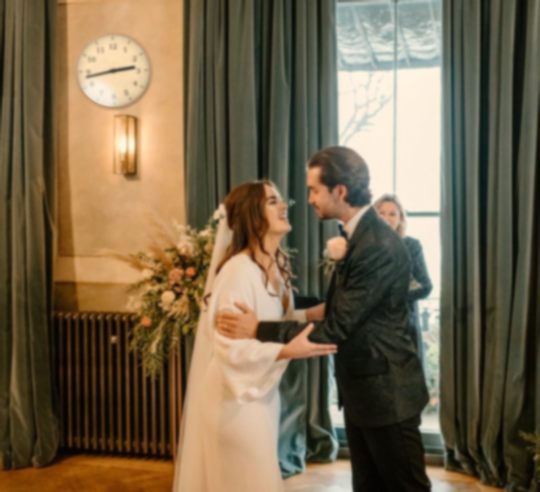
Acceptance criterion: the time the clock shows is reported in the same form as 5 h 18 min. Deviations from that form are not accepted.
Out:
2 h 43 min
